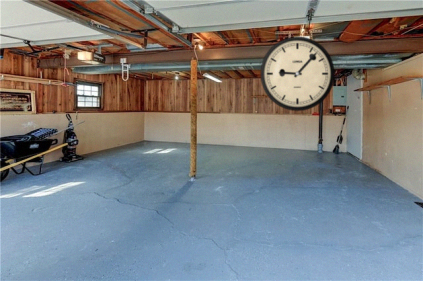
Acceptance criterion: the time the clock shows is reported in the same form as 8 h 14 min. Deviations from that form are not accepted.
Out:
9 h 07 min
